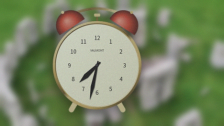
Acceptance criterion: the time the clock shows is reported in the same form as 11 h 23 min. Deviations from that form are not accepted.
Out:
7 h 32 min
